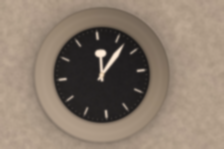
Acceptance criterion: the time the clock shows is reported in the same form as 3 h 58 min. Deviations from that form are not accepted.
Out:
12 h 07 min
